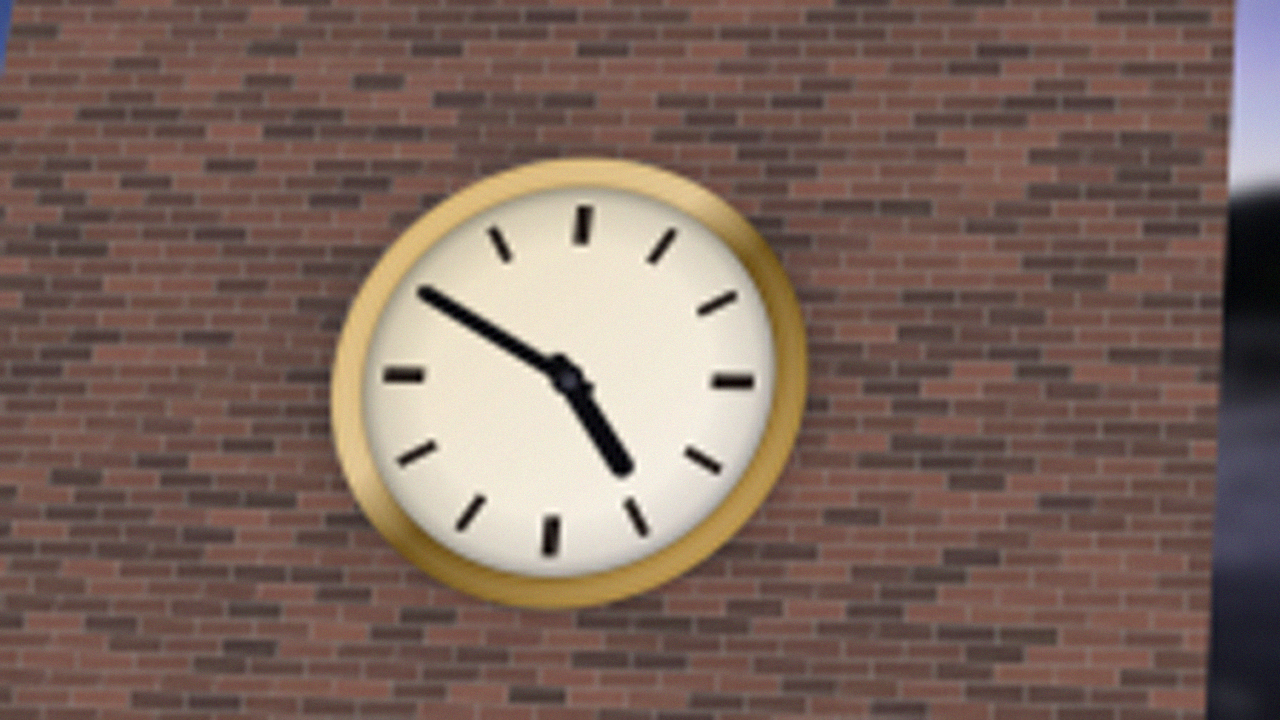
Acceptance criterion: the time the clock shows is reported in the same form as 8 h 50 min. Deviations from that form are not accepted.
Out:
4 h 50 min
